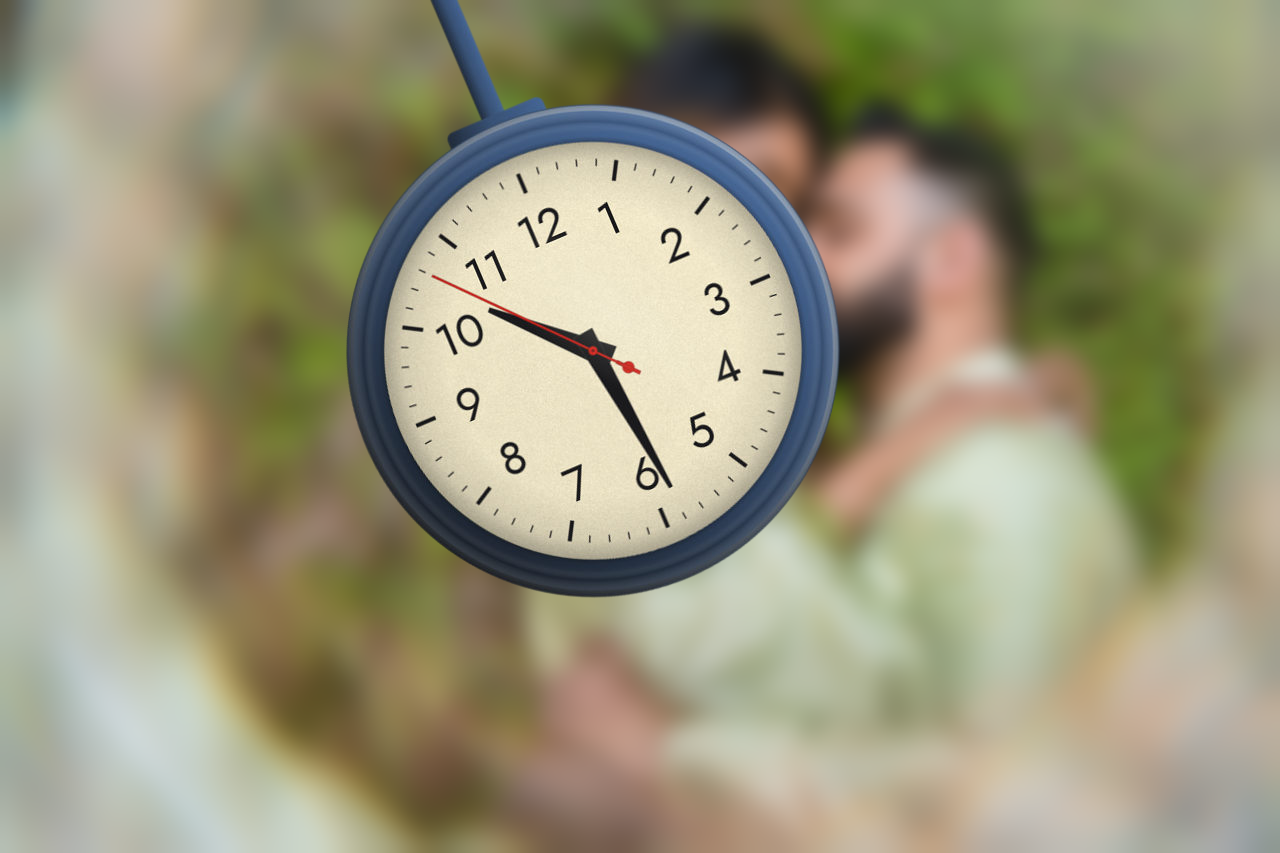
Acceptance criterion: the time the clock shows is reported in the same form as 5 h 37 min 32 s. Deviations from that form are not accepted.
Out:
10 h 28 min 53 s
